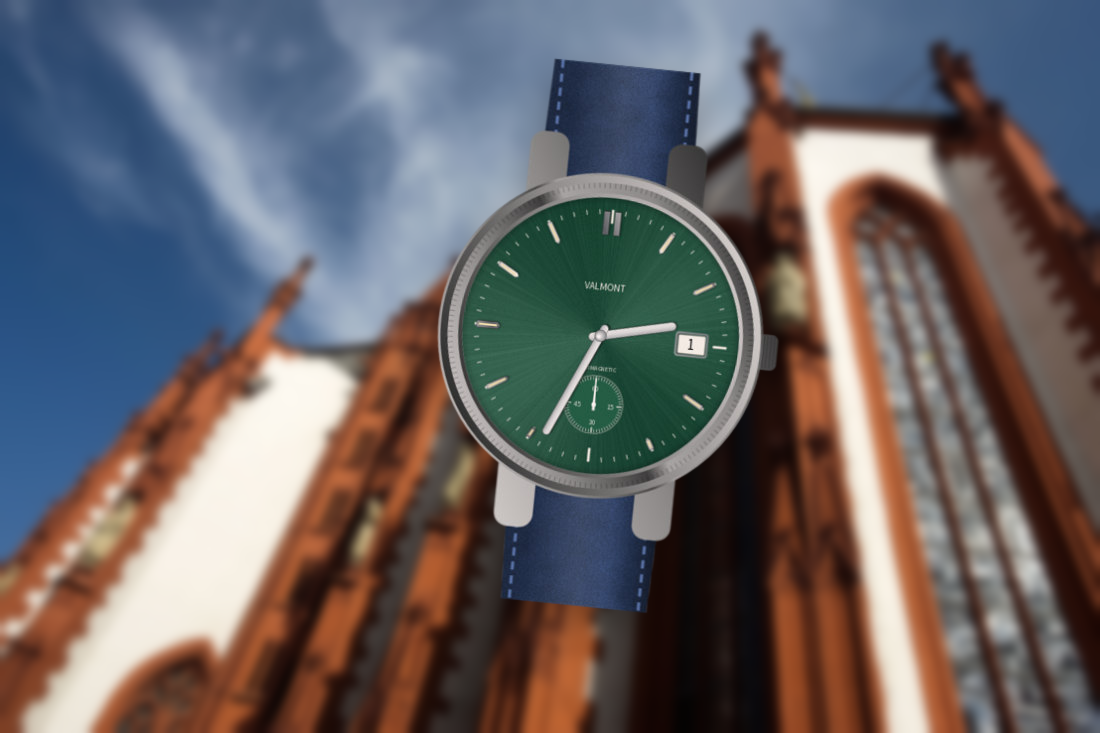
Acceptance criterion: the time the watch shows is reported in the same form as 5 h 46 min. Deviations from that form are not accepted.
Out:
2 h 34 min
